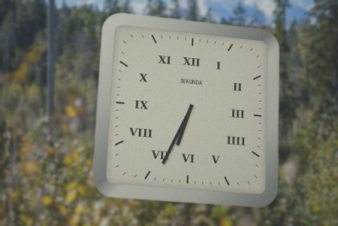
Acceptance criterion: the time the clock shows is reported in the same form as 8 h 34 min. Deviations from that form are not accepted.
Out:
6 h 34 min
